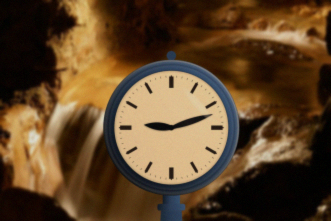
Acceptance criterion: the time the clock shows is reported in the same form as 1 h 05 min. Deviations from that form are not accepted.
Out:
9 h 12 min
